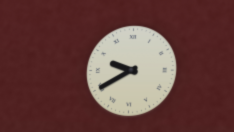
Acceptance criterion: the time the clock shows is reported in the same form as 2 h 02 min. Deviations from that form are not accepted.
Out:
9 h 40 min
